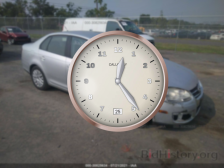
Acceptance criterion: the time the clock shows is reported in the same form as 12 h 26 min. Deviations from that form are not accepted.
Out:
12 h 24 min
